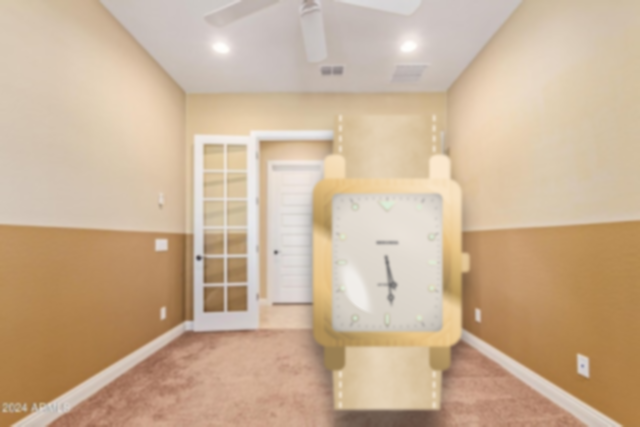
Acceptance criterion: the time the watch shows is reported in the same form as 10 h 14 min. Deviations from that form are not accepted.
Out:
5 h 29 min
